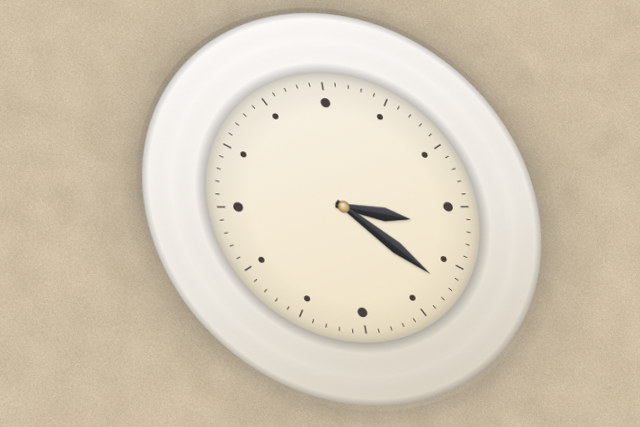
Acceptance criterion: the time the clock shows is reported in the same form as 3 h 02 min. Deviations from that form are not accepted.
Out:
3 h 22 min
